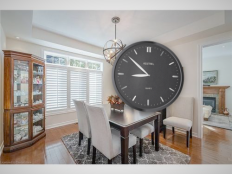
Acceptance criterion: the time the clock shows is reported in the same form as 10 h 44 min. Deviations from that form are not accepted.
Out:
8 h 52 min
